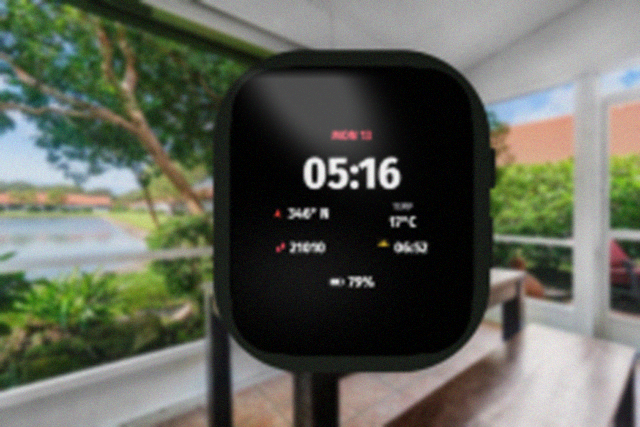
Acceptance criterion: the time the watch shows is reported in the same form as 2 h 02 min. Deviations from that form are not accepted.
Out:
5 h 16 min
